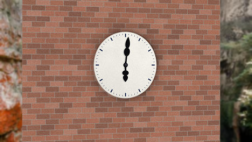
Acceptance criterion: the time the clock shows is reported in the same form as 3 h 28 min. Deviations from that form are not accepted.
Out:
6 h 01 min
